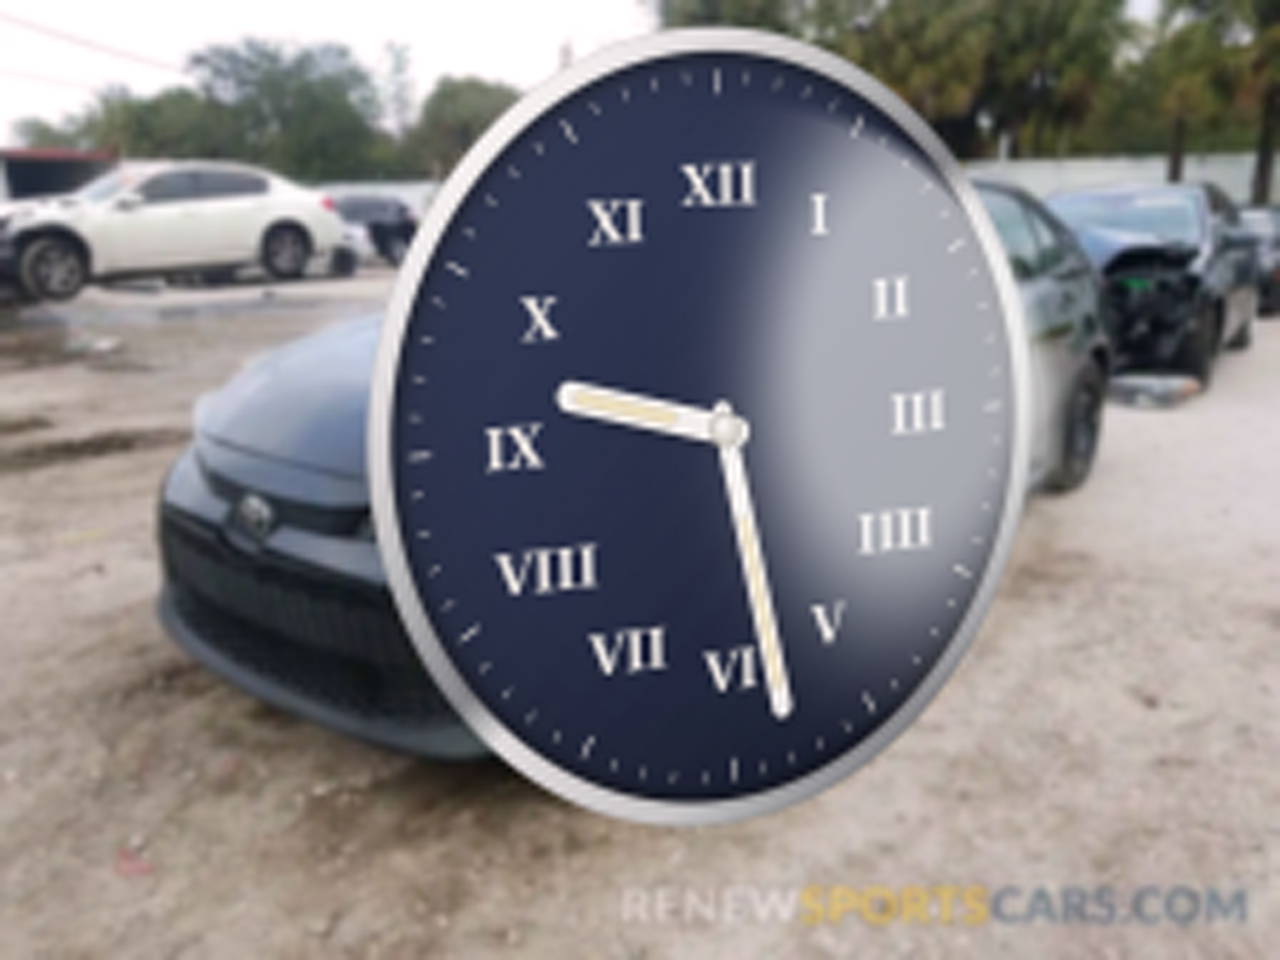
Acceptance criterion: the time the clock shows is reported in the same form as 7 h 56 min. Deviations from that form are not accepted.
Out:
9 h 28 min
